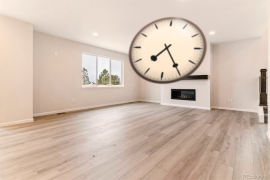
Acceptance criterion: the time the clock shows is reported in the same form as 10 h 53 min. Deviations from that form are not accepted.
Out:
7 h 25 min
